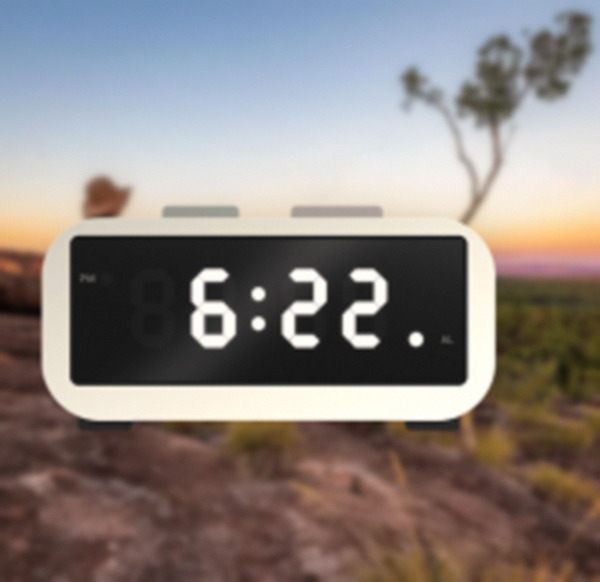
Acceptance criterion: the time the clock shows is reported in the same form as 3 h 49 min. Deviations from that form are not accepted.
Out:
6 h 22 min
